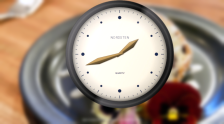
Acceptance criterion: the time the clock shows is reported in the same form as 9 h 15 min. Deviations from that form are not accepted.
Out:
1 h 42 min
